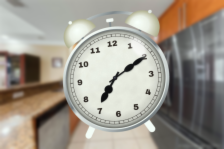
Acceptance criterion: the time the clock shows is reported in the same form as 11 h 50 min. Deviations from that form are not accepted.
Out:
7 h 10 min
